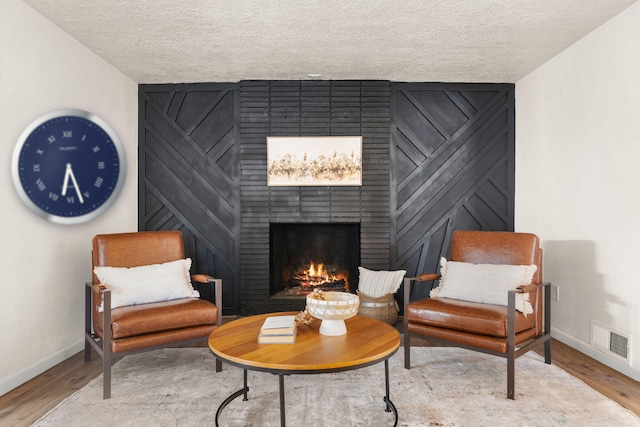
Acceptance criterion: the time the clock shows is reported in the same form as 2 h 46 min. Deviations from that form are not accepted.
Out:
6 h 27 min
